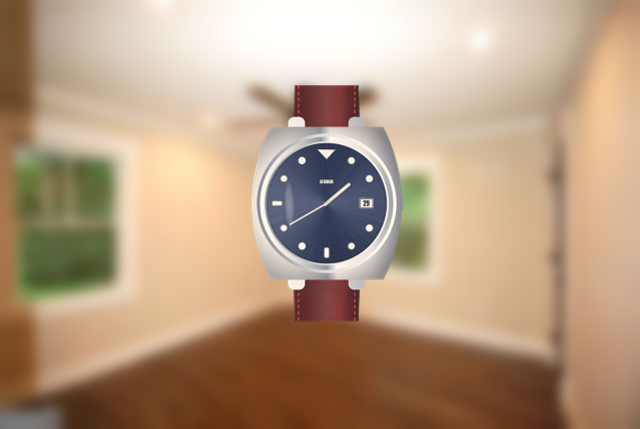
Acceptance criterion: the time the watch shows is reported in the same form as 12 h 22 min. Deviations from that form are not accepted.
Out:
1 h 40 min
